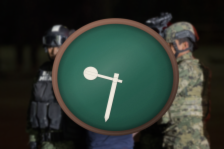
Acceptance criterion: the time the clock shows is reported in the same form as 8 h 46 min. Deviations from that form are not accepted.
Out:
9 h 32 min
